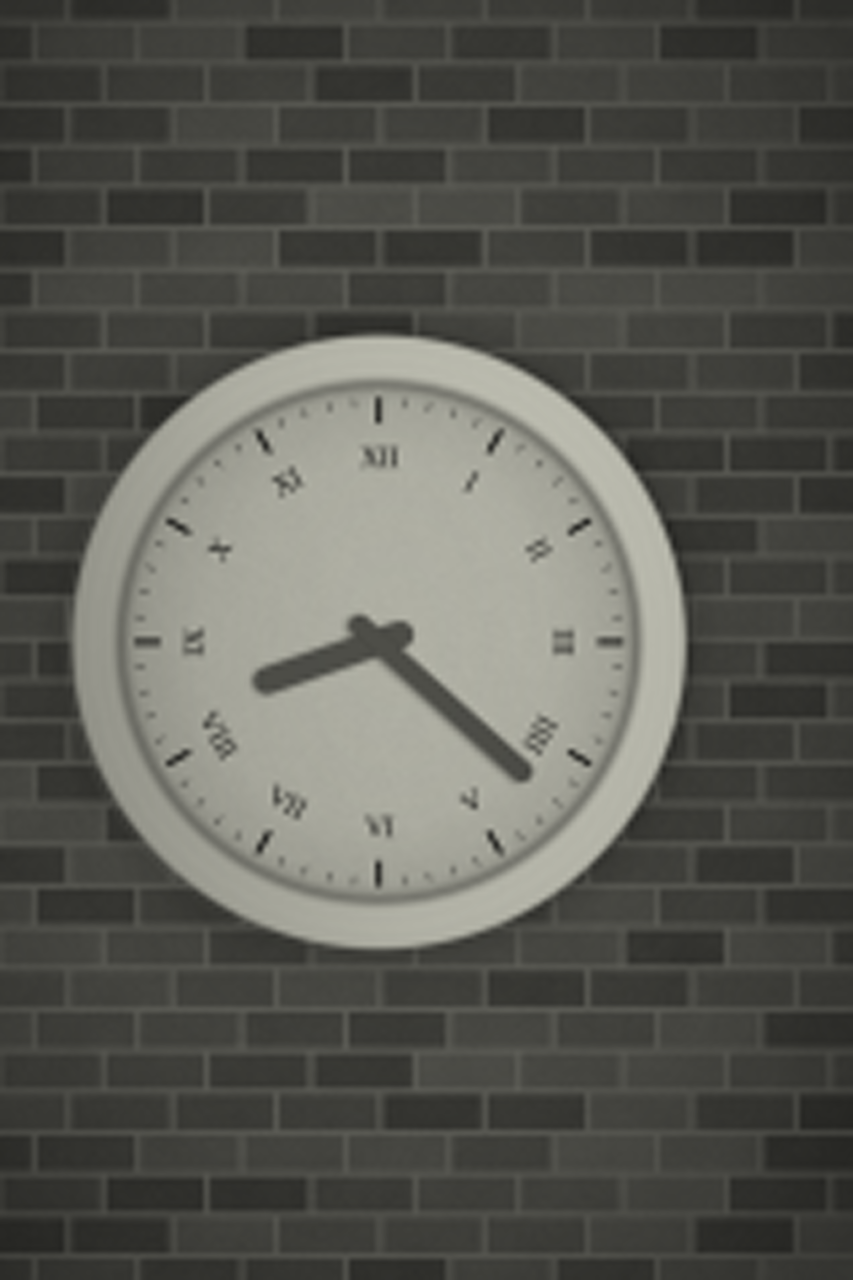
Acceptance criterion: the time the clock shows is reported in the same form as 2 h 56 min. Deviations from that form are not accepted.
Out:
8 h 22 min
